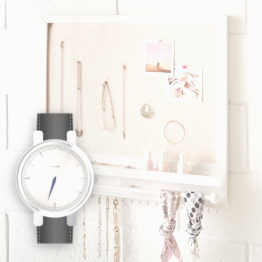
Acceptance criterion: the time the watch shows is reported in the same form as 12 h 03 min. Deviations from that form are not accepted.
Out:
6 h 33 min
